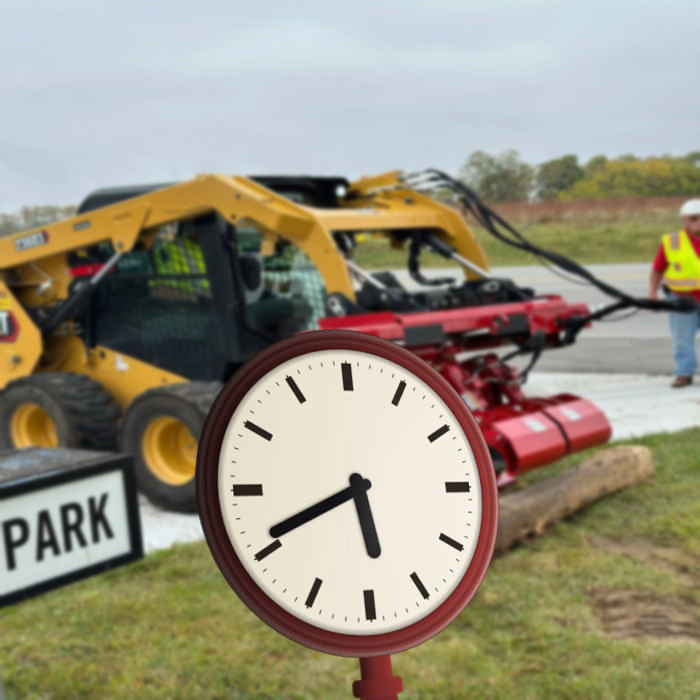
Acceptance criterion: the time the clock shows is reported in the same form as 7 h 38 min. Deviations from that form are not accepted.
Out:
5 h 41 min
